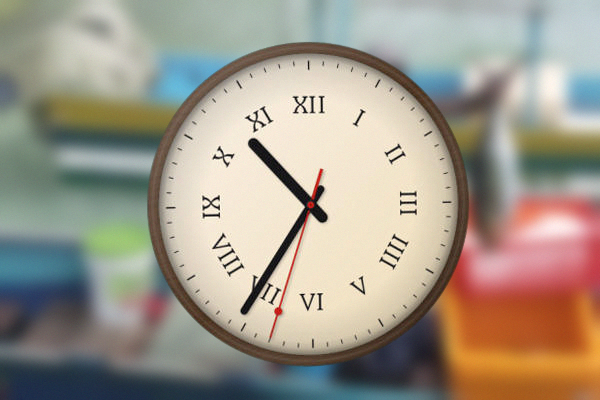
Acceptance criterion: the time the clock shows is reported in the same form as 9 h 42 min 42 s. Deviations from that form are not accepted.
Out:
10 h 35 min 33 s
